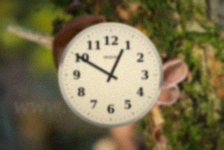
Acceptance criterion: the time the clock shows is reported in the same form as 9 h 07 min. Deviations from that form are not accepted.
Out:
12 h 50 min
